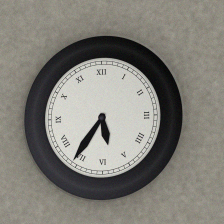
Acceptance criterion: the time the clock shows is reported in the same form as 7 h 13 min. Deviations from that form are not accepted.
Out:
5 h 36 min
